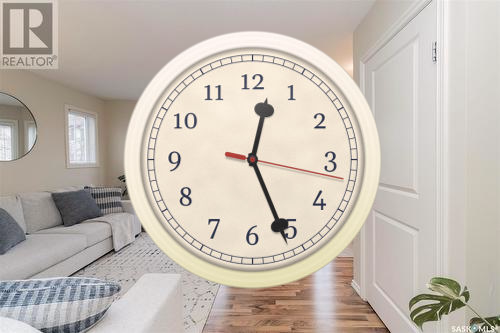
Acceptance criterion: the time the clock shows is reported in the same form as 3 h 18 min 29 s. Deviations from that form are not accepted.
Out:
12 h 26 min 17 s
